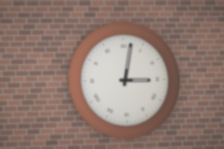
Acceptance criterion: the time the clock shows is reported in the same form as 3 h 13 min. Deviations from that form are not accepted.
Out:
3 h 02 min
